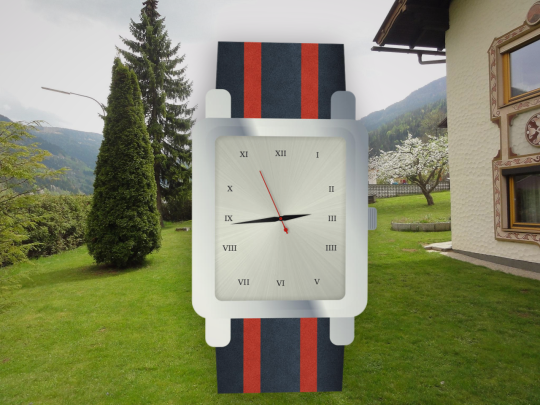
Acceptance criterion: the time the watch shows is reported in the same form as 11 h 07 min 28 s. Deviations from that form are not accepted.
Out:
2 h 43 min 56 s
